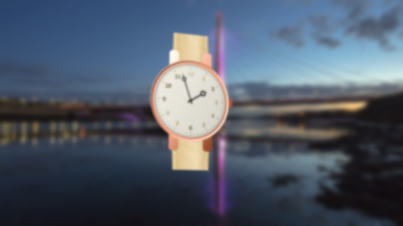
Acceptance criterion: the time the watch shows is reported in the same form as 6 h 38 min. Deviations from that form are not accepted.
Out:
1 h 57 min
